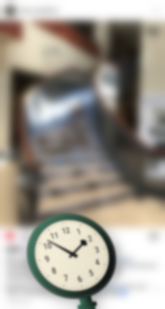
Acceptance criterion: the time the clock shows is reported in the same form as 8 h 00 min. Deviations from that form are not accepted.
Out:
1 h 52 min
